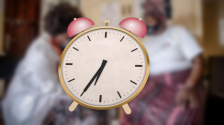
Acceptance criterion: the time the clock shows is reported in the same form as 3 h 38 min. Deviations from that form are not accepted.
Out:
6 h 35 min
